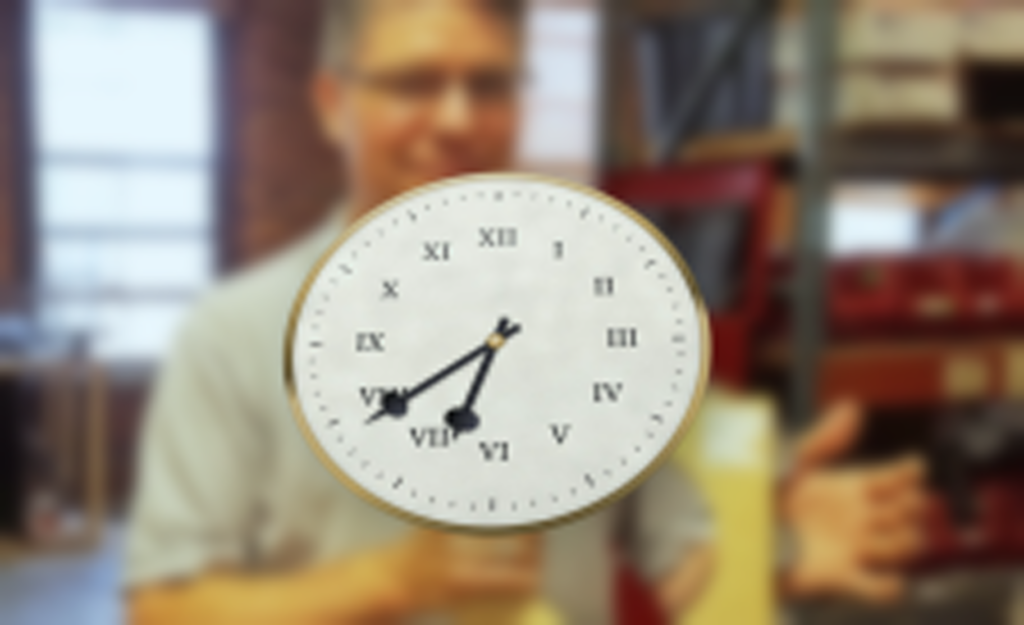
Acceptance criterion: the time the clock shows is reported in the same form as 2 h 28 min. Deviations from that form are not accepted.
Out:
6 h 39 min
